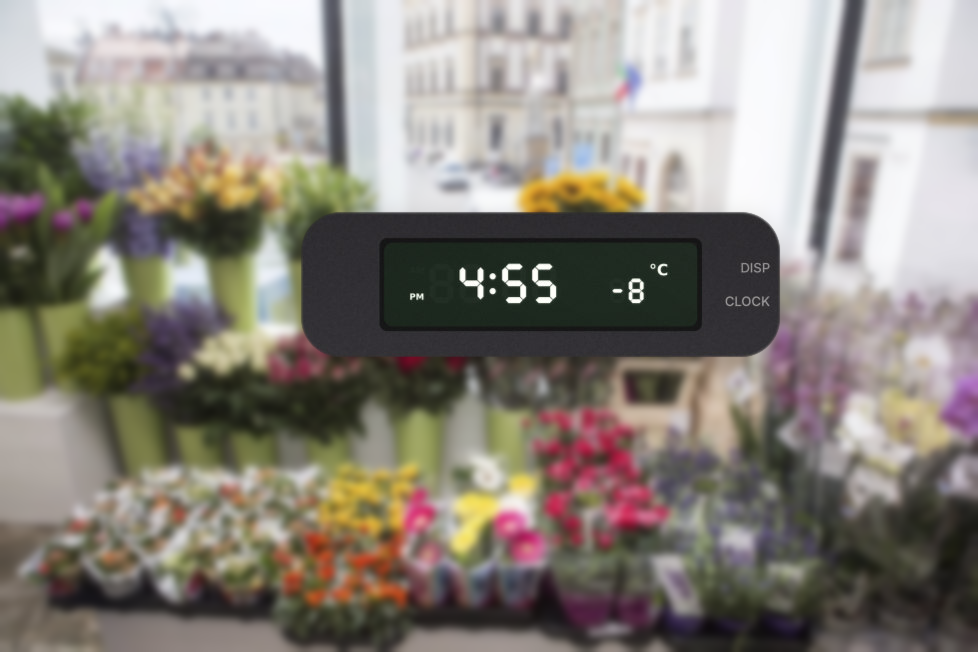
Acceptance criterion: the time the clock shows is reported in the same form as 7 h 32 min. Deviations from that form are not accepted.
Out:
4 h 55 min
